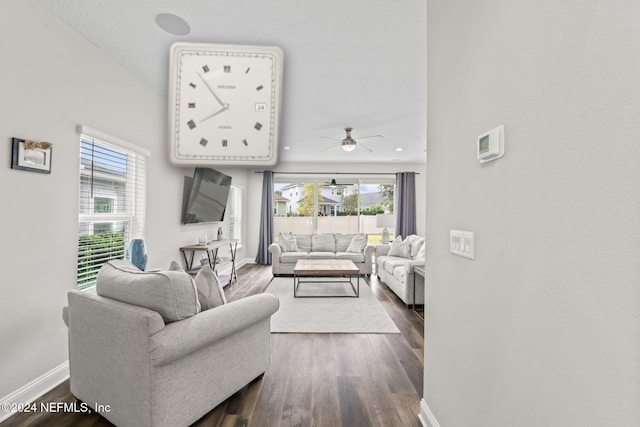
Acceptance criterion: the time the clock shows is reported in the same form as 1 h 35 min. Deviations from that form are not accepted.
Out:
7 h 53 min
